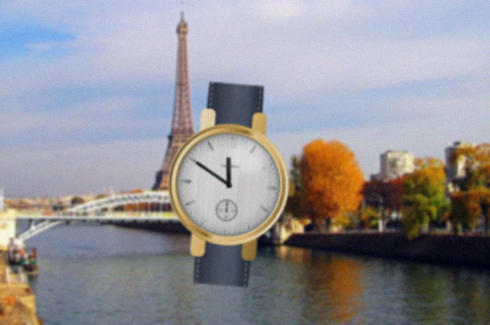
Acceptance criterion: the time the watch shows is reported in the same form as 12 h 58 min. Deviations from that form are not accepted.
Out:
11 h 50 min
